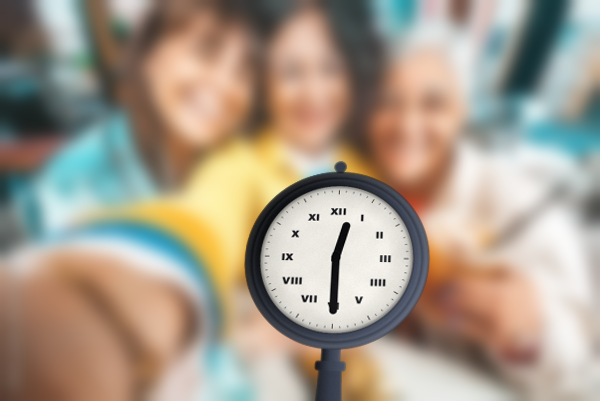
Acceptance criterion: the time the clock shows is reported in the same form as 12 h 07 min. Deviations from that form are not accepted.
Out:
12 h 30 min
